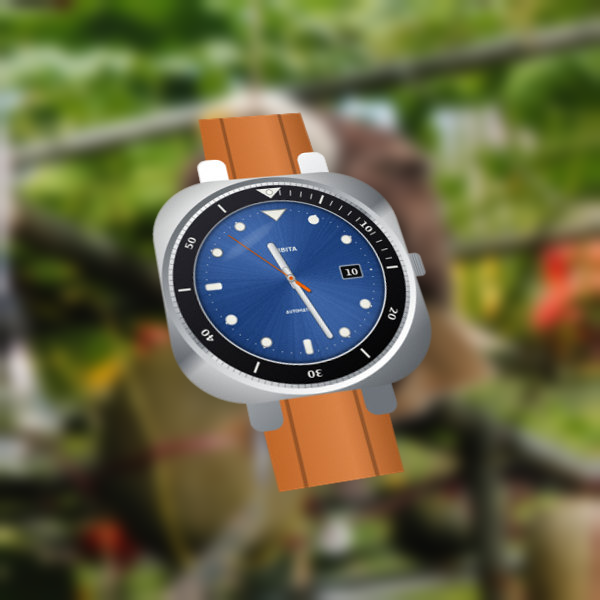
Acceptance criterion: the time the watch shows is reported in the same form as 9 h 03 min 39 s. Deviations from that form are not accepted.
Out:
11 h 26 min 53 s
